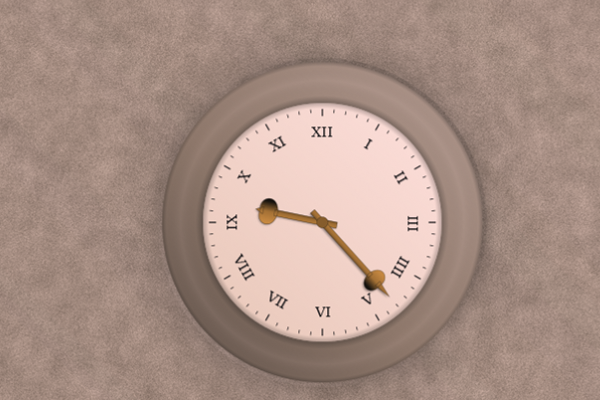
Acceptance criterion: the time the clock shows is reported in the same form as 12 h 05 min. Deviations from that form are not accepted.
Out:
9 h 23 min
